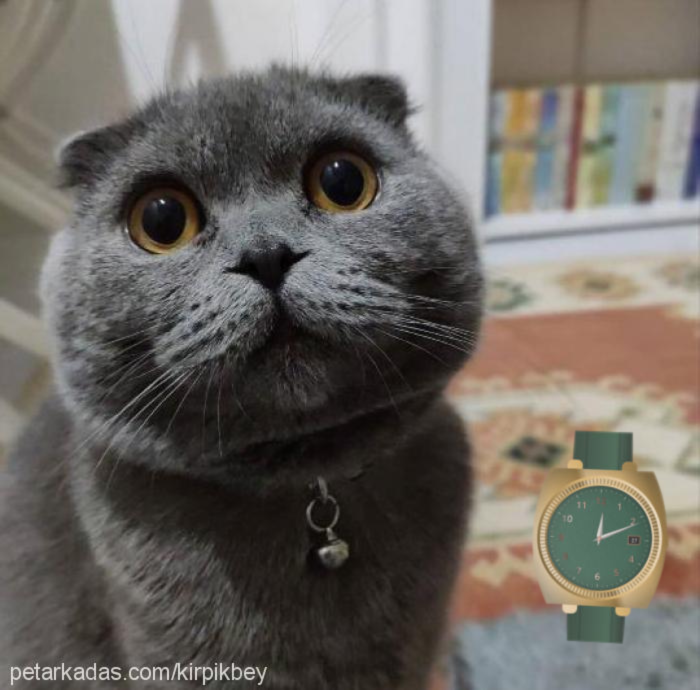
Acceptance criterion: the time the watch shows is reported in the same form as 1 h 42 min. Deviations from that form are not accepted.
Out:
12 h 11 min
